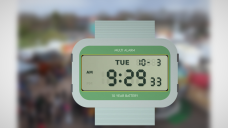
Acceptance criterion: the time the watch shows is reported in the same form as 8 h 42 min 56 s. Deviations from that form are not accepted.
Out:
9 h 29 min 33 s
